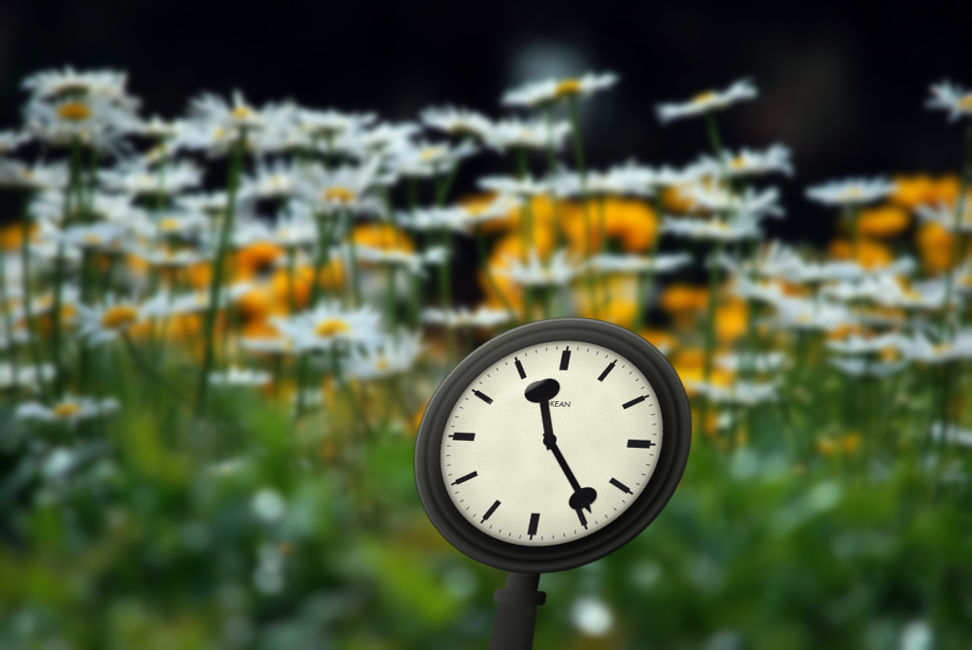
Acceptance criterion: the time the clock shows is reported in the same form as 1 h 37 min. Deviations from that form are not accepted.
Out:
11 h 24 min
